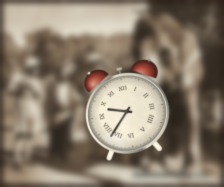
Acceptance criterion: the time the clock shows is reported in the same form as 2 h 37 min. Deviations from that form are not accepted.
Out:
9 h 37 min
